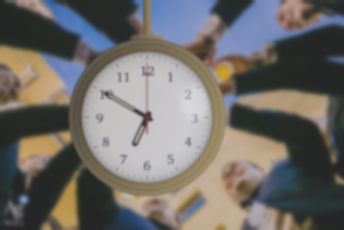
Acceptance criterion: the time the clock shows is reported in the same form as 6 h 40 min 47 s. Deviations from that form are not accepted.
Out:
6 h 50 min 00 s
